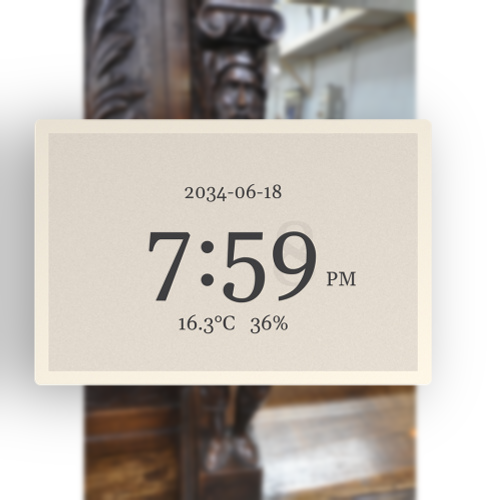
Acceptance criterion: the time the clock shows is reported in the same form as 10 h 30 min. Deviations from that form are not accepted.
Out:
7 h 59 min
